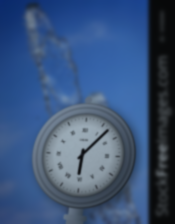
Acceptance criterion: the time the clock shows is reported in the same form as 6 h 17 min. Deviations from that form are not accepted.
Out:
6 h 07 min
